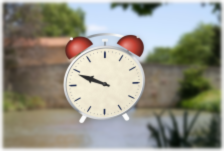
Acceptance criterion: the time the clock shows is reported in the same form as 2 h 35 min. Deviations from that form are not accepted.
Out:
9 h 49 min
